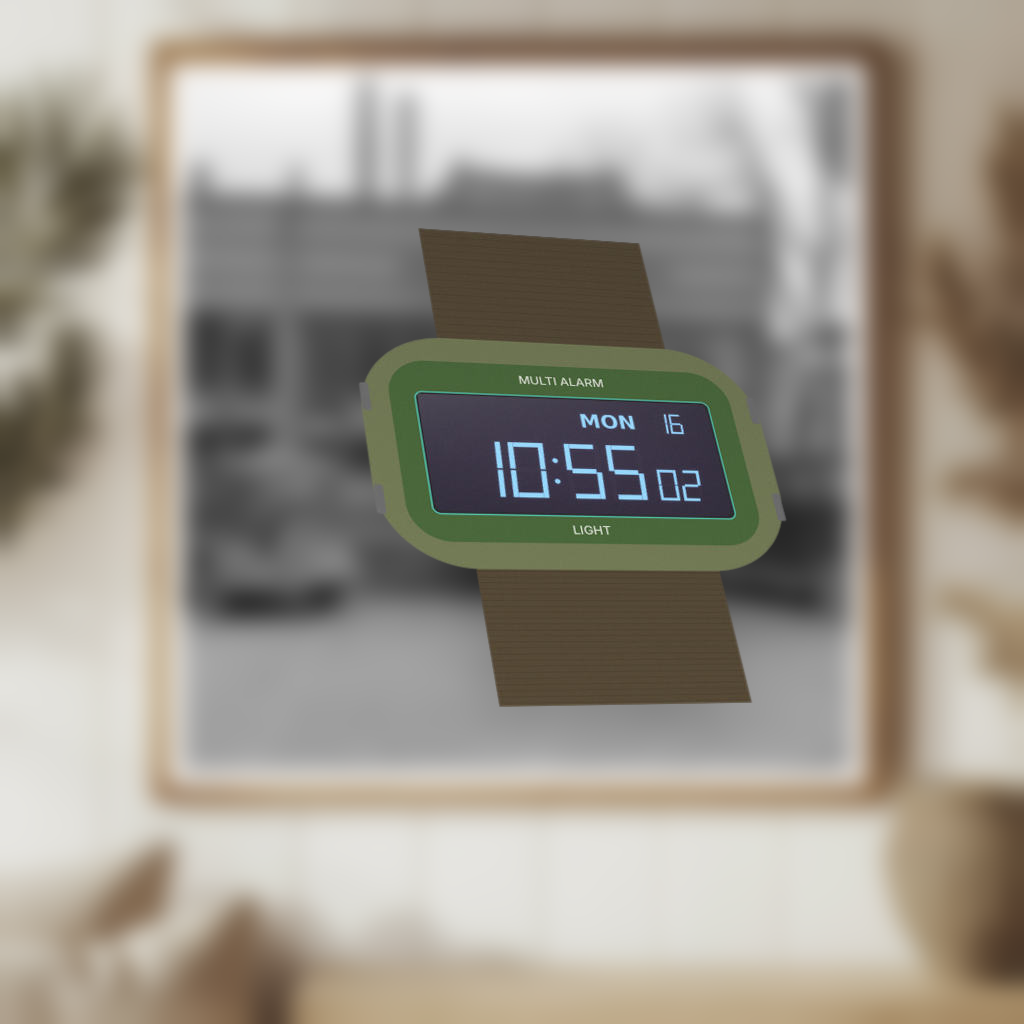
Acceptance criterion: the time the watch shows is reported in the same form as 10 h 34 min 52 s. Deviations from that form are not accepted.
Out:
10 h 55 min 02 s
